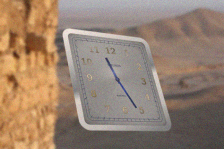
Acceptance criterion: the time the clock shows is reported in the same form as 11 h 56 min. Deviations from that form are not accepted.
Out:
11 h 26 min
